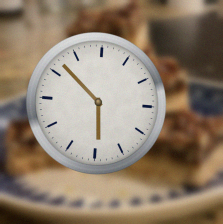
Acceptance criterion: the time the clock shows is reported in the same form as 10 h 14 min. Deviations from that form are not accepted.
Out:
5 h 52 min
